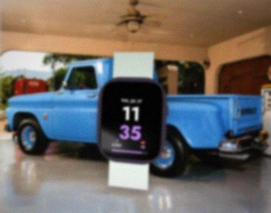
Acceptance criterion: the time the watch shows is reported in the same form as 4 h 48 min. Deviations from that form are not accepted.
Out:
11 h 35 min
